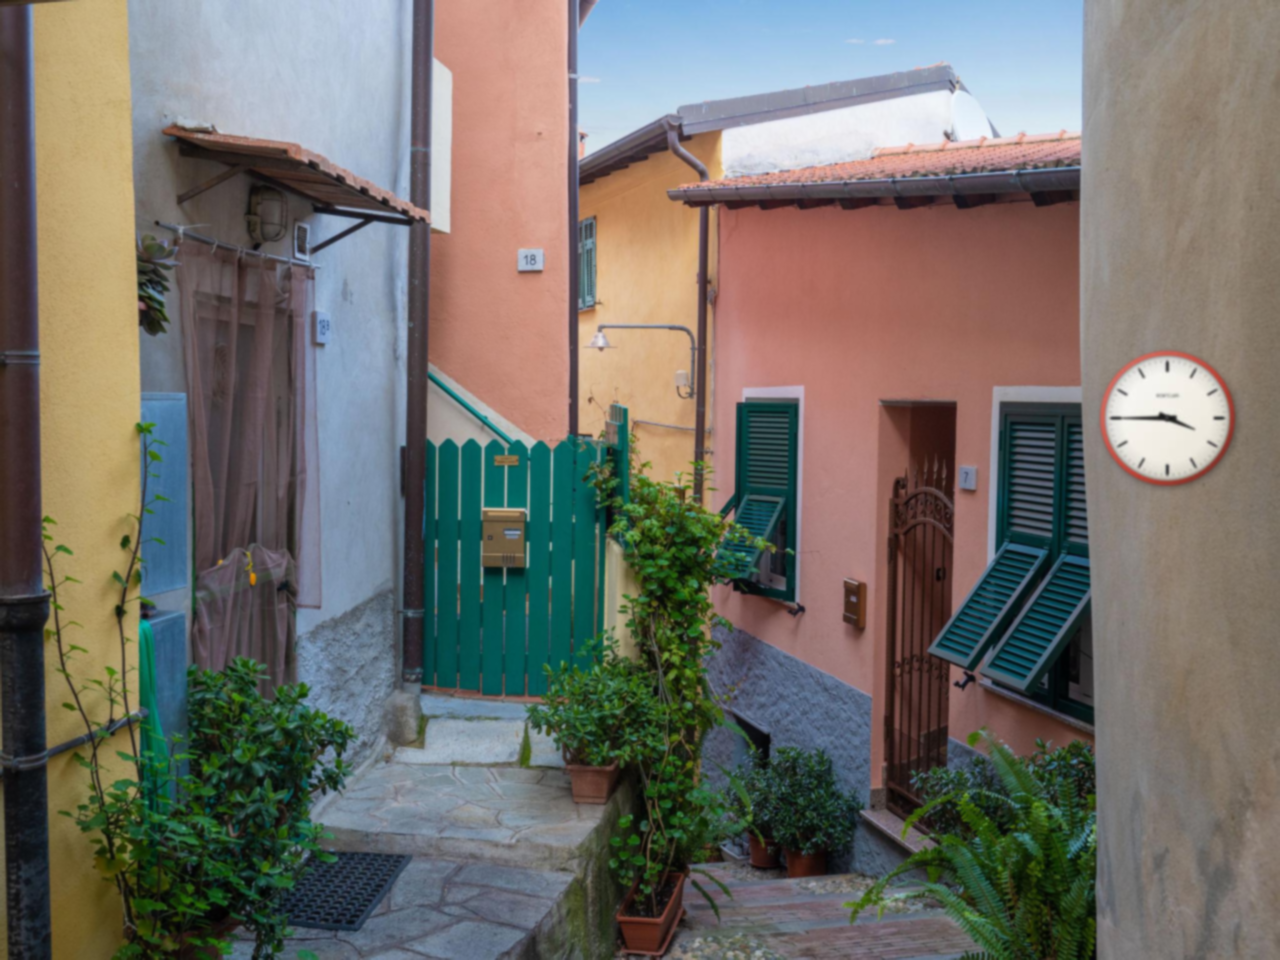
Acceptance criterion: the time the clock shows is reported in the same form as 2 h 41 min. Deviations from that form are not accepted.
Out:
3 h 45 min
